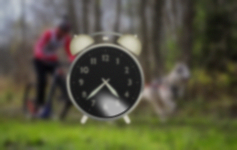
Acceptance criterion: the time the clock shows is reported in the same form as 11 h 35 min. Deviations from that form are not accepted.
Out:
4 h 38 min
